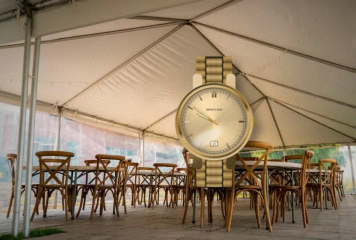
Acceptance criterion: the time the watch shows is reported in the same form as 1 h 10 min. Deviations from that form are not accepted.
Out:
9 h 51 min
